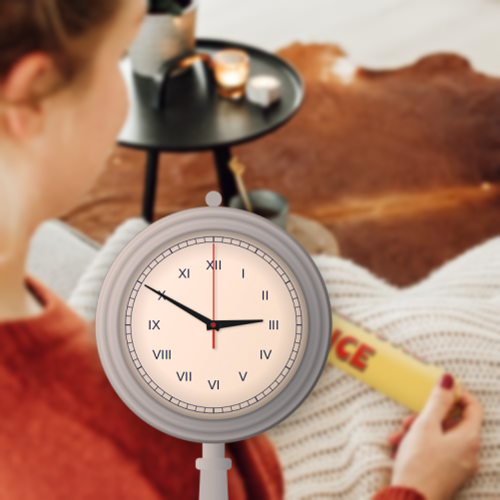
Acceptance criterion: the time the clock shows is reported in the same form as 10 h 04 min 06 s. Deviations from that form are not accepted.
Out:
2 h 50 min 00 s
